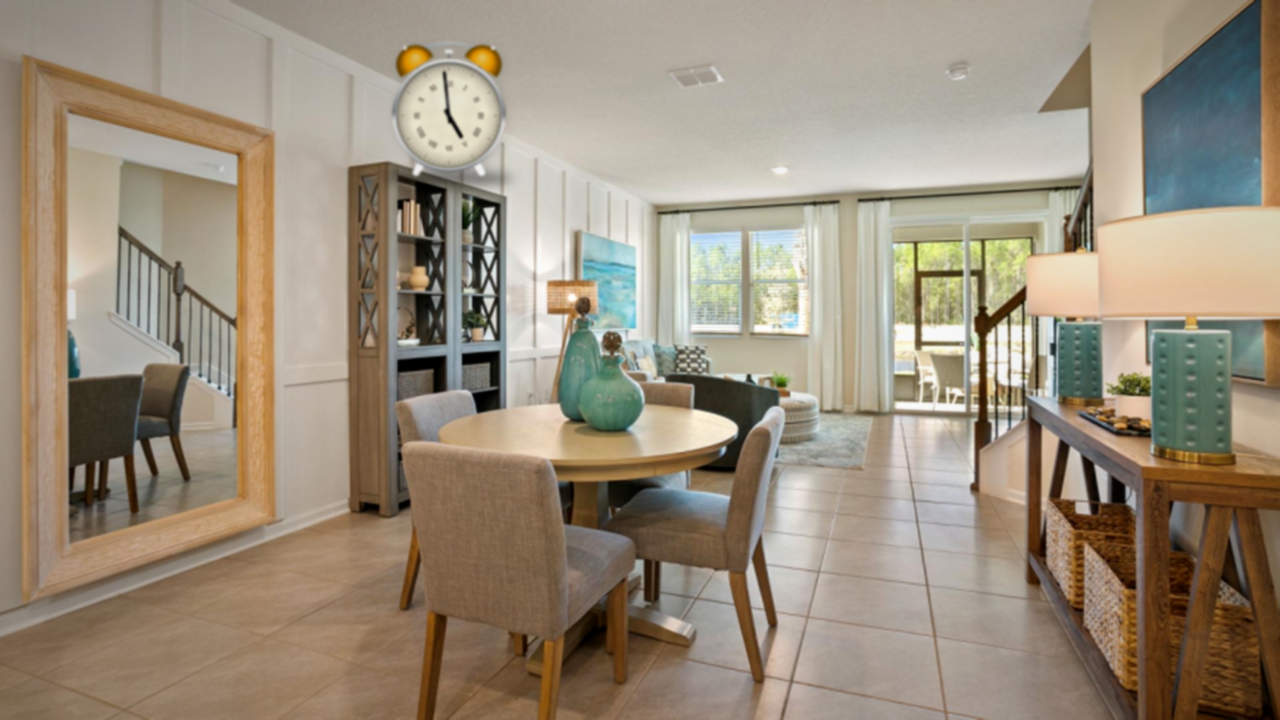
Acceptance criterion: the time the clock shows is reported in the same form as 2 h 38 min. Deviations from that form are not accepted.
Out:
4 h 59 min
